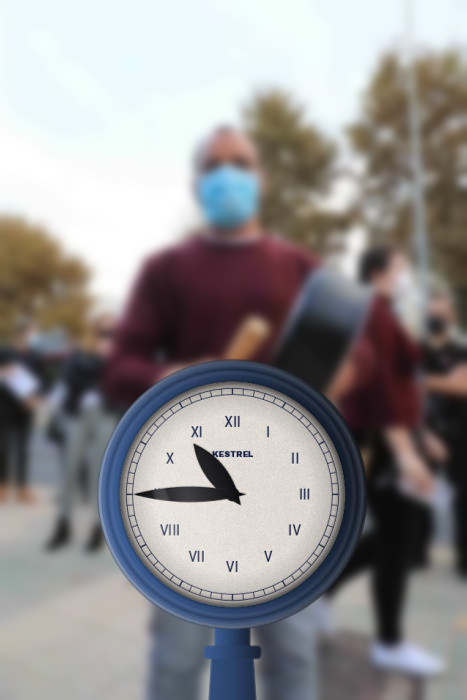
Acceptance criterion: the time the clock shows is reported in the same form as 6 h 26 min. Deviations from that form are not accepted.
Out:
10 h 45 min
